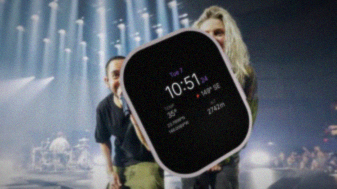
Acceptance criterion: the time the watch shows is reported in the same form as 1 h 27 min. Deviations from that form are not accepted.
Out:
10 h 51 min
